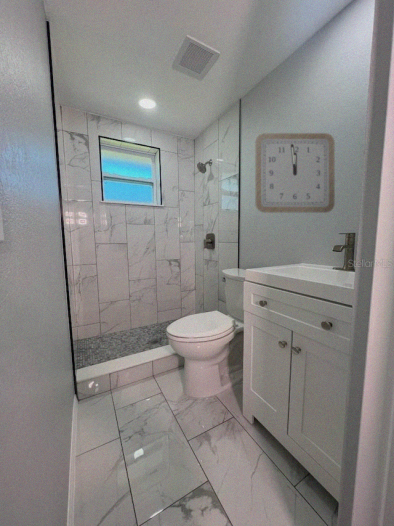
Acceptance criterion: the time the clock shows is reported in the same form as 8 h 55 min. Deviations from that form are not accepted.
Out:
11 h 59 min
